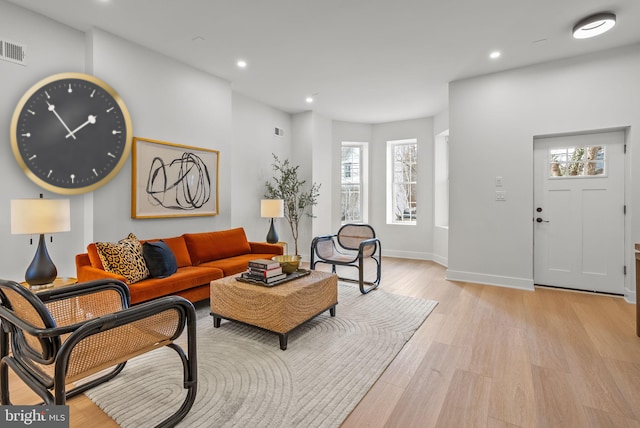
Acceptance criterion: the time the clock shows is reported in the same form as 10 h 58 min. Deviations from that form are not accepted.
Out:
1 h 54 min
